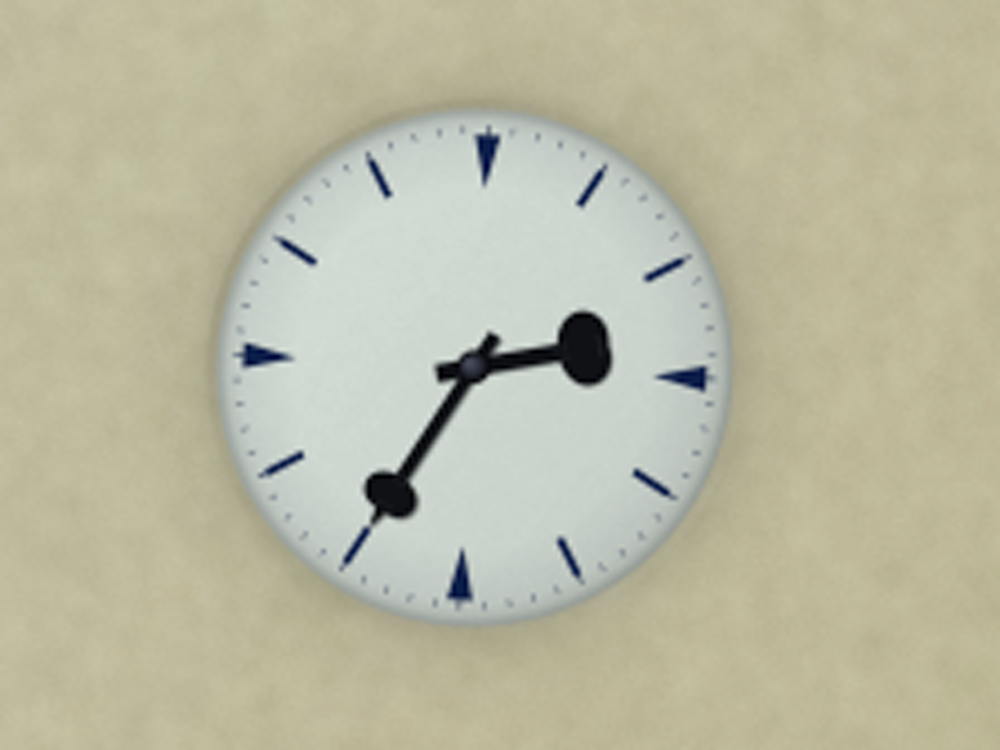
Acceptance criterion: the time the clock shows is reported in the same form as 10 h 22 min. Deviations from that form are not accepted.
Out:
2 h 35 min
